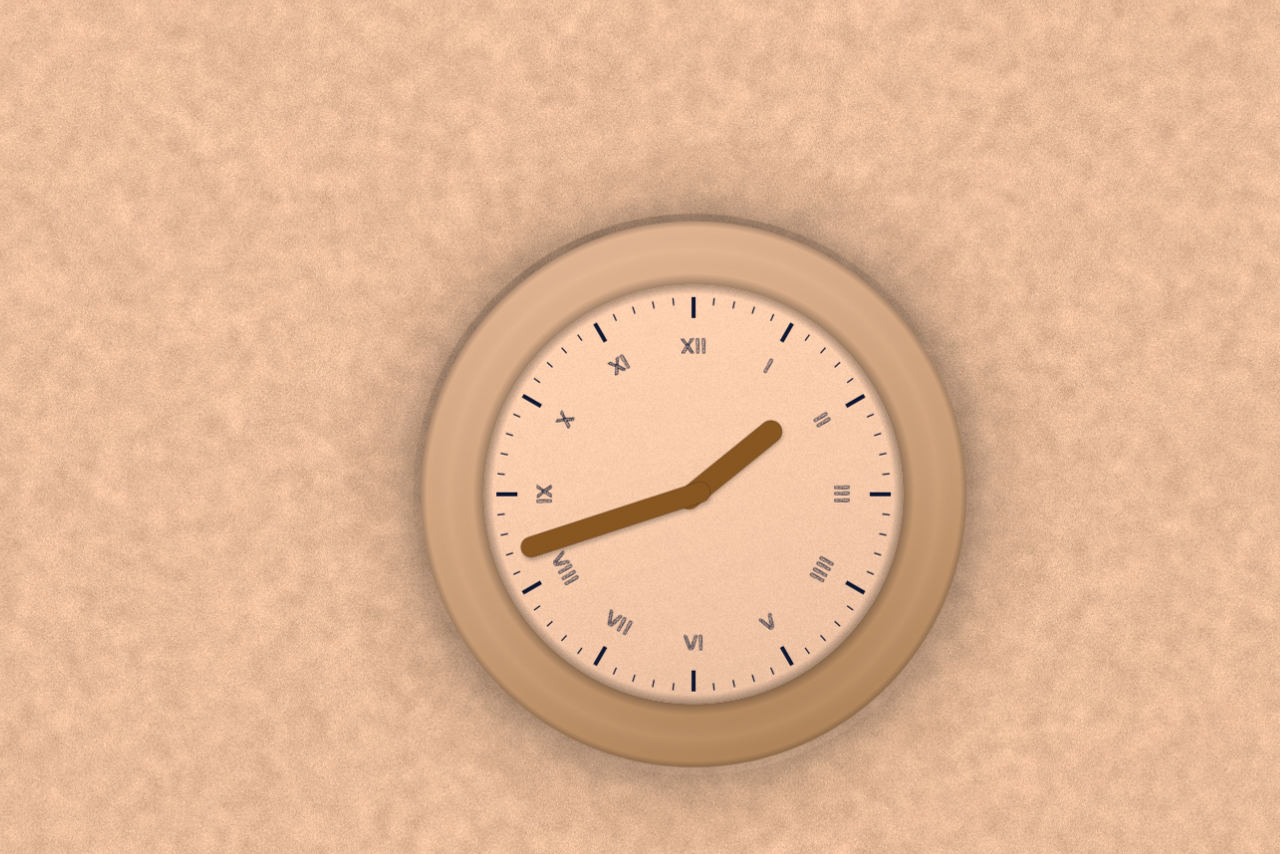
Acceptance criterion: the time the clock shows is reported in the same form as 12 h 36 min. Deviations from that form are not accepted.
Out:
1 h 42 min
